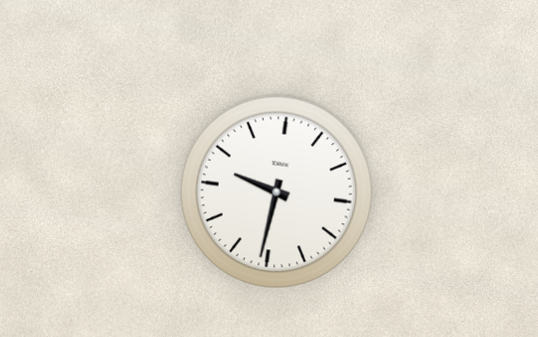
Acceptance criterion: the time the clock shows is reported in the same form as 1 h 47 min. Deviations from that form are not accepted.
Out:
9 h 31 min
